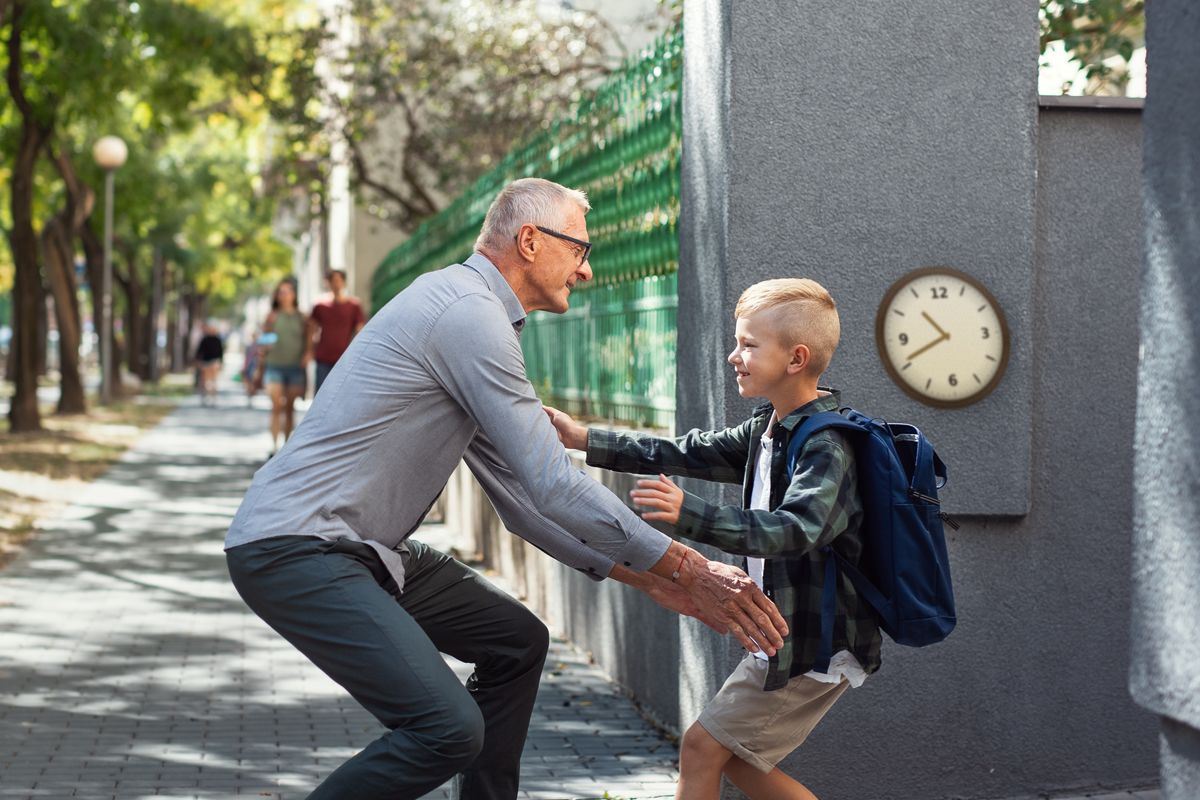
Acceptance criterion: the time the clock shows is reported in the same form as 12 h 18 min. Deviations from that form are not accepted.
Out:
10 h 41 min
